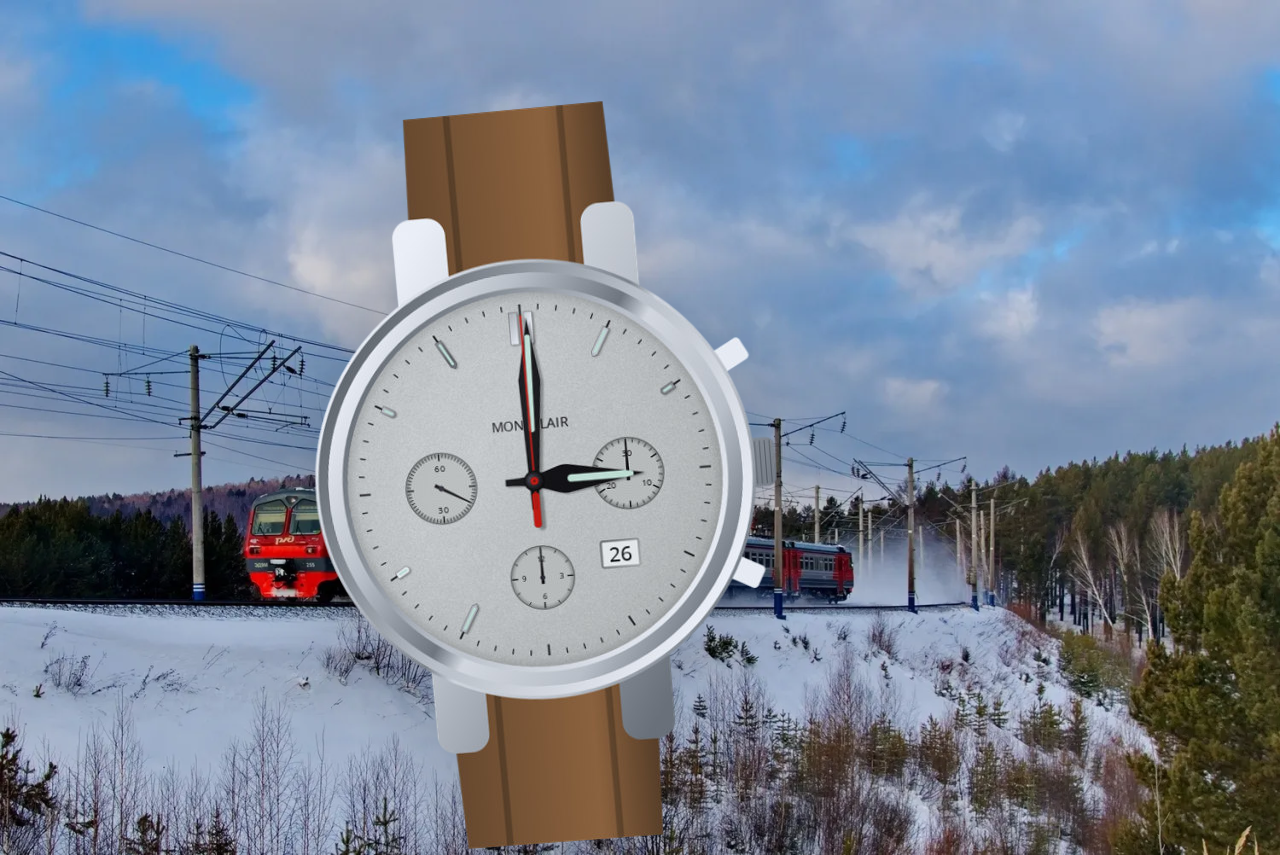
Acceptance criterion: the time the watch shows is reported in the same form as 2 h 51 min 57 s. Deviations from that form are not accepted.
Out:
3 h 00 min 20 s
